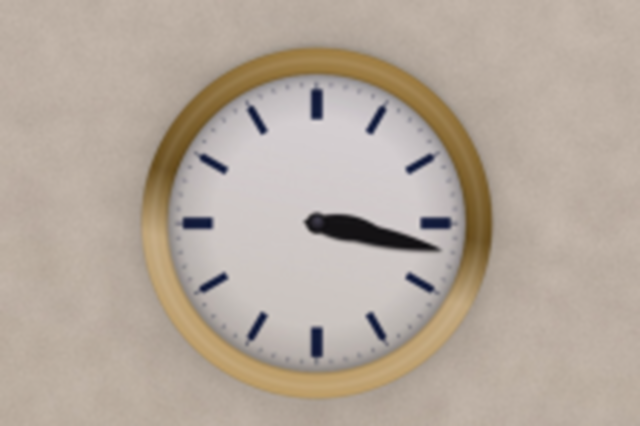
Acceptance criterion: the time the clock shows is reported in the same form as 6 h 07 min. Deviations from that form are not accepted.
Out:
3 h 17 min
